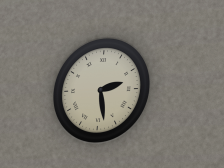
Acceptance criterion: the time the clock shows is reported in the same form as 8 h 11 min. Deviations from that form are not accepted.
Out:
2 h 28 min
